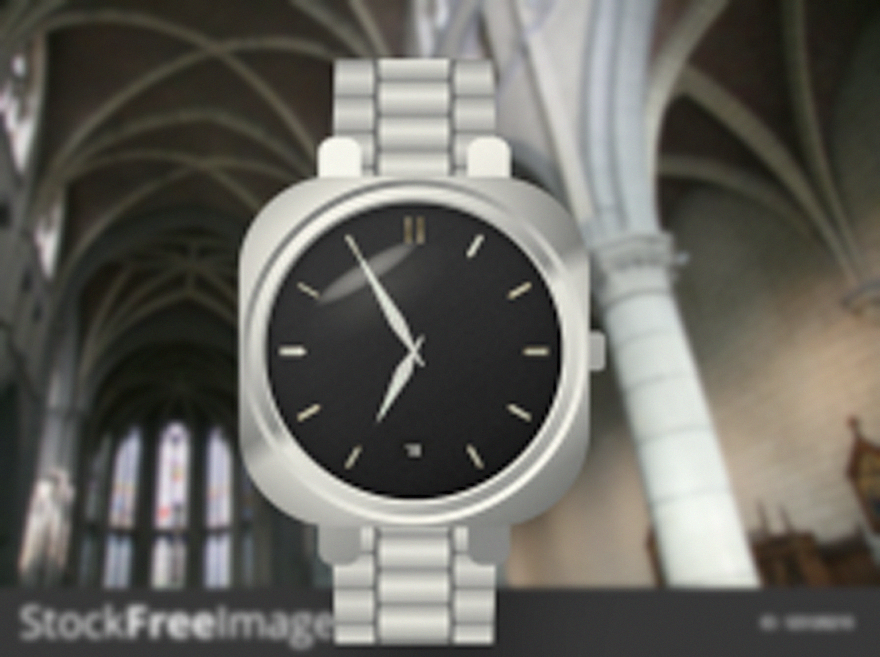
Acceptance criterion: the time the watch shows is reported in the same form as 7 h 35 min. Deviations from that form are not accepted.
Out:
6 h 55 min
